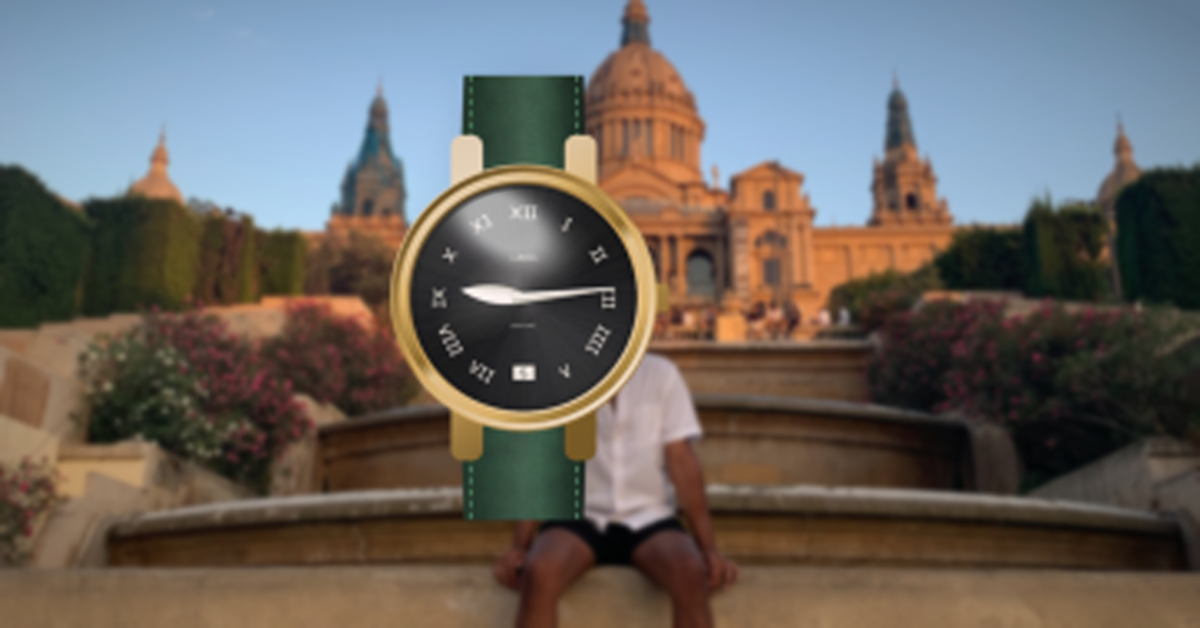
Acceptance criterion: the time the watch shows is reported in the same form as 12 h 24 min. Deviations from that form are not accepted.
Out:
9 h 14 min
